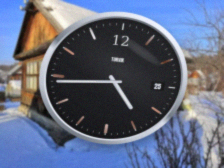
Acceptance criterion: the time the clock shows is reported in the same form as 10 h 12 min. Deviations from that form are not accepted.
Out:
4 h 44 min
